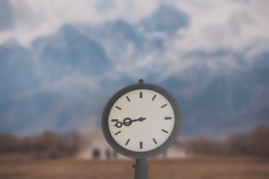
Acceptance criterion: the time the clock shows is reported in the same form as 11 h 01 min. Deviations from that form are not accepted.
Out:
8 h 43 min
